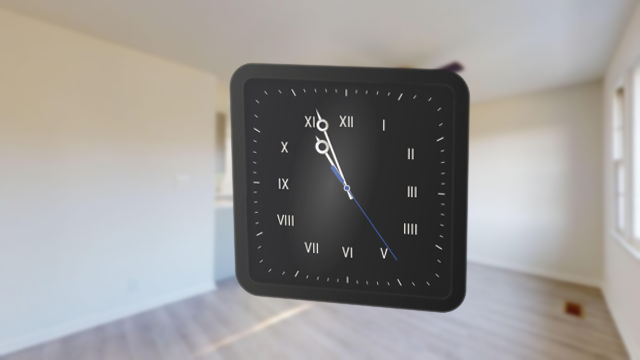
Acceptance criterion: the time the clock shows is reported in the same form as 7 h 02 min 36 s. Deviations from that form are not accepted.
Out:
10 h 56 min 24 s
